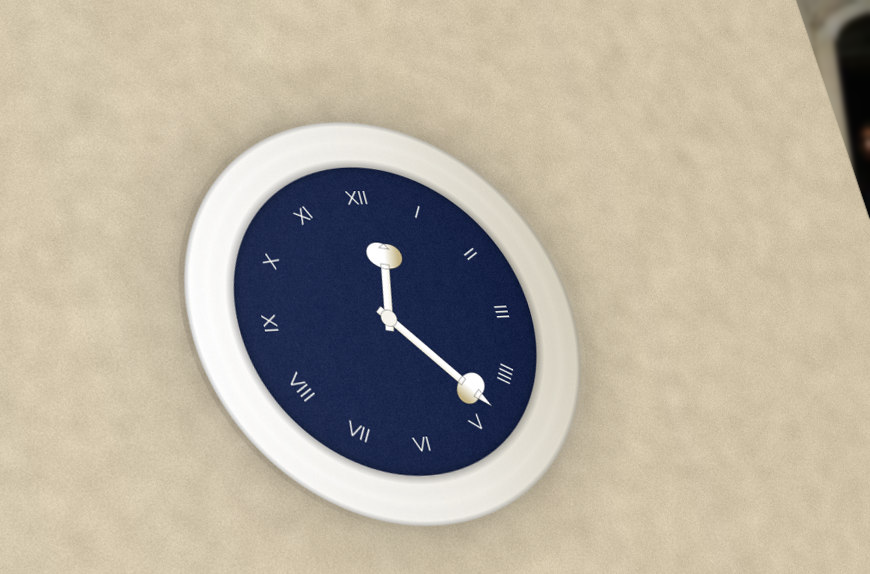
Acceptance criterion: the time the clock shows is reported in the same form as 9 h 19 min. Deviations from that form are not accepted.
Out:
12 h 23 min
